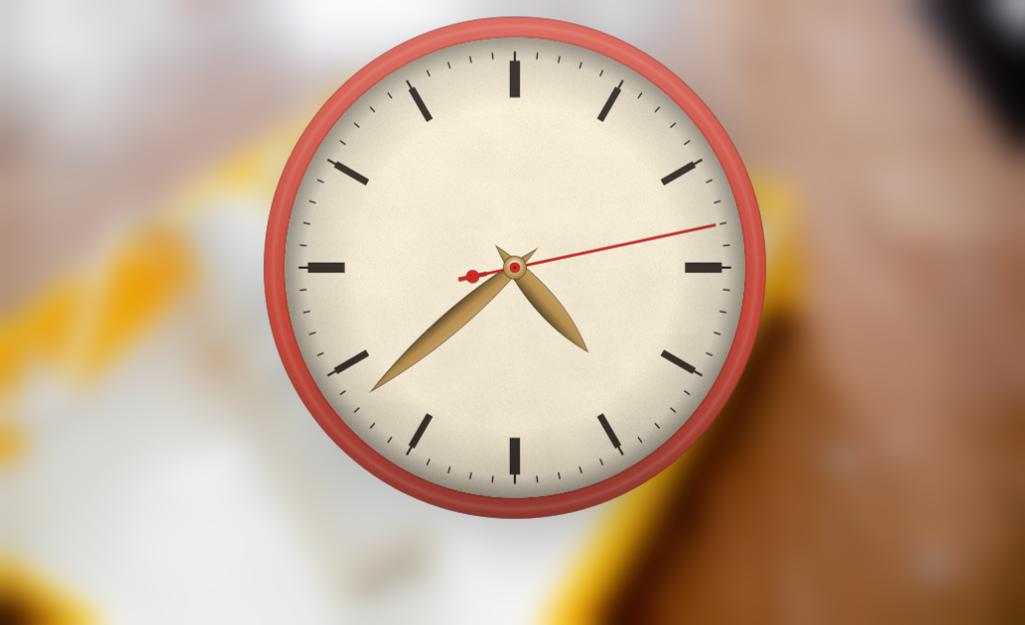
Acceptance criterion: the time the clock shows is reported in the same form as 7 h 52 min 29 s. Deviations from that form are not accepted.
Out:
4 h 38 min 13 s
